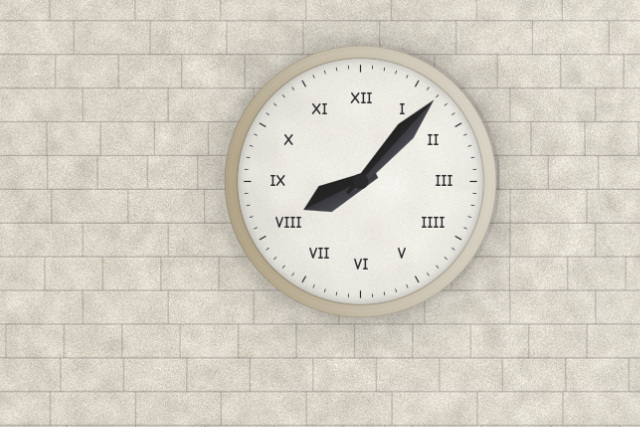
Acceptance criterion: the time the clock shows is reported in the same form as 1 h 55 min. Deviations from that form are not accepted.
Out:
8 h 07 min
